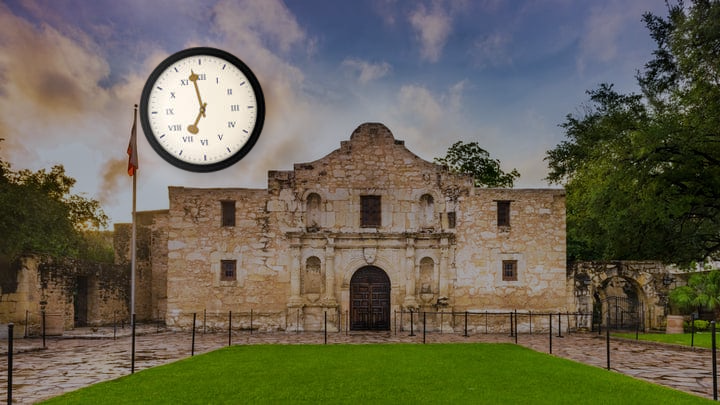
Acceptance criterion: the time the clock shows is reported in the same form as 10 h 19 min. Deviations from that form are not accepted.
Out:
6 h 58 min
